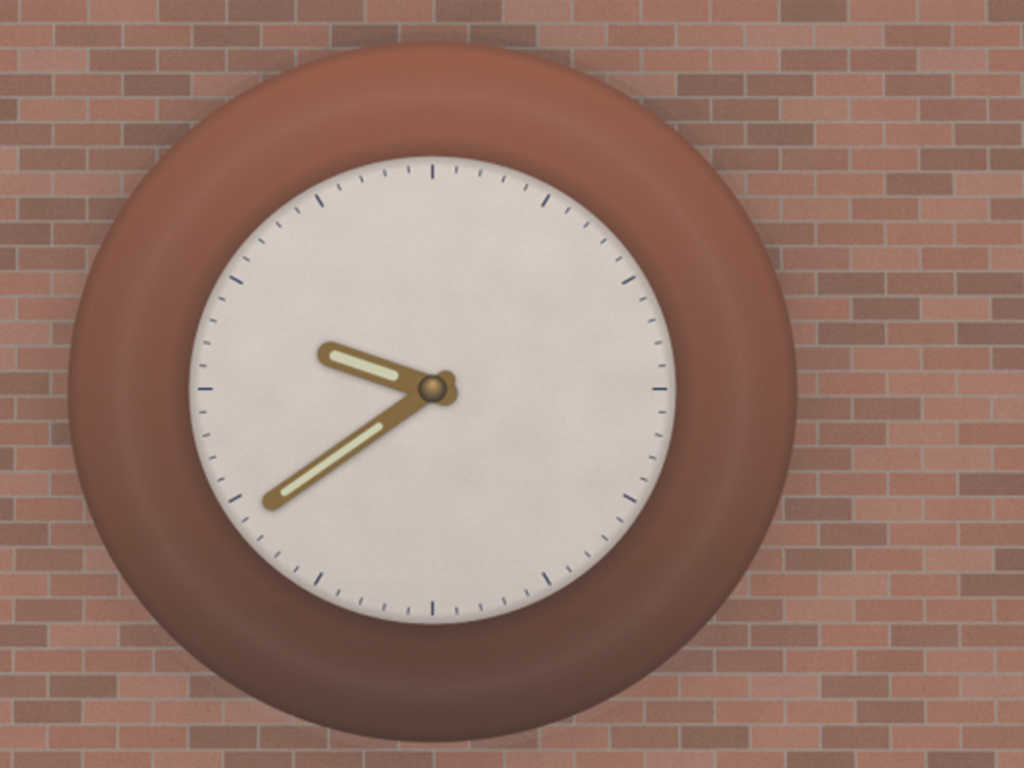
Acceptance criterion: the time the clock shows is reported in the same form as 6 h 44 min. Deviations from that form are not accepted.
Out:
9 h 39 min
